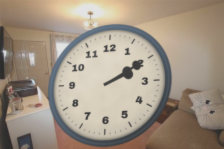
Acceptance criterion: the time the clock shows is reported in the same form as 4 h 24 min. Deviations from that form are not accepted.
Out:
2 h 10 min
